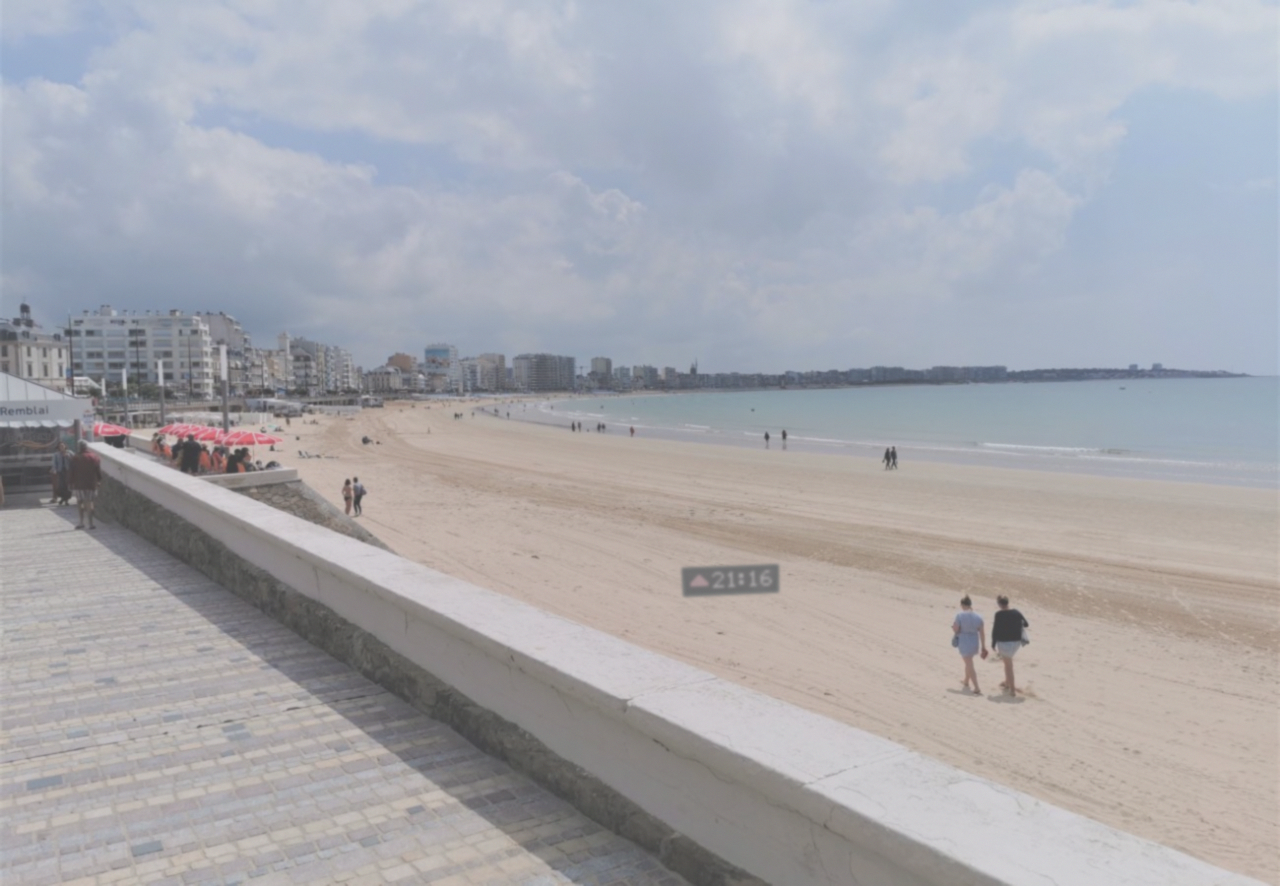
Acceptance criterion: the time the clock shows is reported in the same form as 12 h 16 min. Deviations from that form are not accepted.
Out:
21 h 16 min
